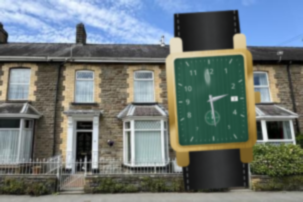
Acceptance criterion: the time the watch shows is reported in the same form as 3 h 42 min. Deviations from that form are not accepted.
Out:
2 h 29 min
